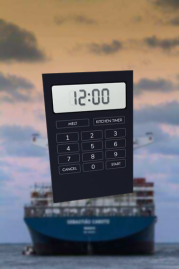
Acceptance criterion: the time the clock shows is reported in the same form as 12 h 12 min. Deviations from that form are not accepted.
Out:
12 h 00 min
